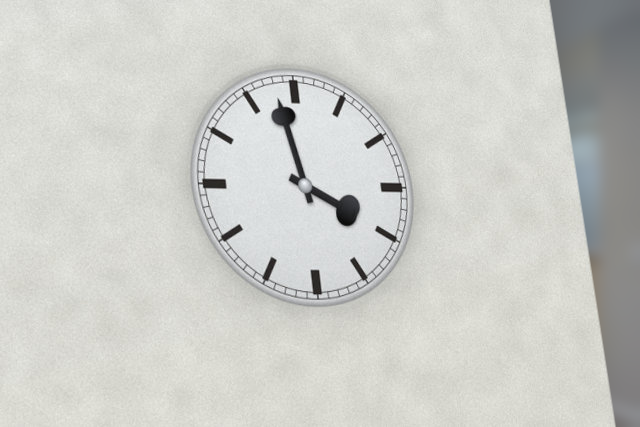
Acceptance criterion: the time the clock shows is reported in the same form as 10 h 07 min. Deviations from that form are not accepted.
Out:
3 h 58 min
